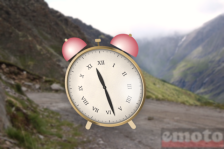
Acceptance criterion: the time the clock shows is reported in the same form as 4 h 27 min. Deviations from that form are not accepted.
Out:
11 h 28 min
